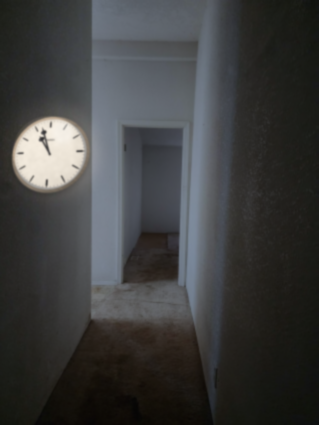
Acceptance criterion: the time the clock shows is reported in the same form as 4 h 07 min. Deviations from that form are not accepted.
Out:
10 h 57 min
